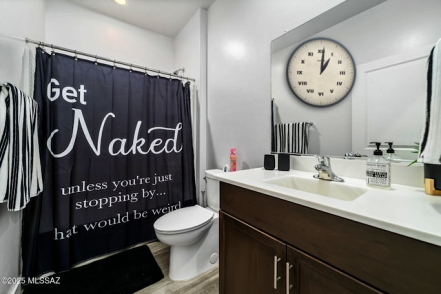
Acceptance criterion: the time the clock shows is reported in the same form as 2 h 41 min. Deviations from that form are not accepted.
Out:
1 h 01 min
